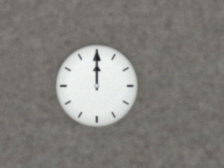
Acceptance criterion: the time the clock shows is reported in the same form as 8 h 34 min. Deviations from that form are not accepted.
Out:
12 h 00 min
